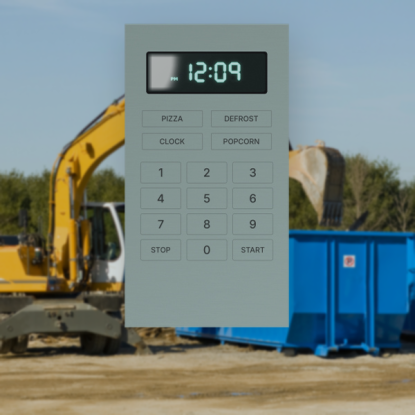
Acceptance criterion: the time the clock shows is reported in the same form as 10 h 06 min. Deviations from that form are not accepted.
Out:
12 h 09 min
